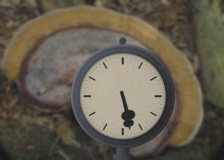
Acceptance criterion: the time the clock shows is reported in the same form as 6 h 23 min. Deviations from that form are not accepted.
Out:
5 h 28 min
